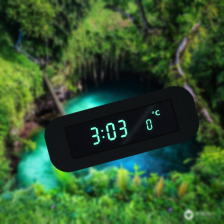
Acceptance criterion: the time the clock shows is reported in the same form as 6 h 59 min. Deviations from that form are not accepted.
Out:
3 h 03 min
